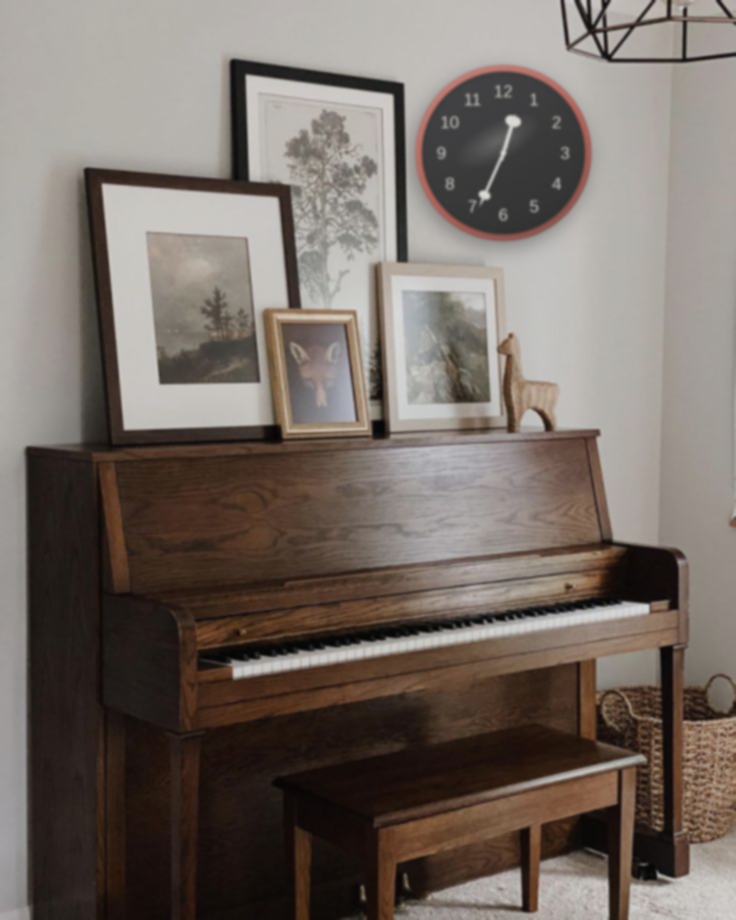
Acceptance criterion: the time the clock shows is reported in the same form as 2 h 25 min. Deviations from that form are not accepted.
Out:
12 h 34 min
